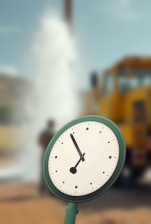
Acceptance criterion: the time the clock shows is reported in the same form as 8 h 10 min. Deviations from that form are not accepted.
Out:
6 h 54 min
